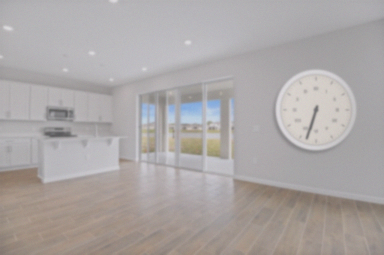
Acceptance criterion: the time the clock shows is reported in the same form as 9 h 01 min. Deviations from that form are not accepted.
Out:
6 h 33 min
